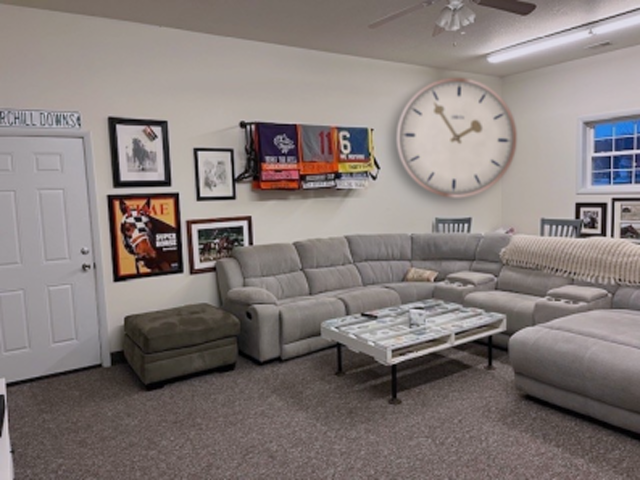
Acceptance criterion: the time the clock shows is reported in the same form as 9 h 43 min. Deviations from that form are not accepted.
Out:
1 h 54 min
